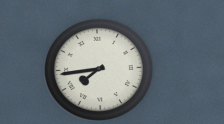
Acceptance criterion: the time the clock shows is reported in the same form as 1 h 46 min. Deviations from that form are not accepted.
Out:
7 h 44 min
